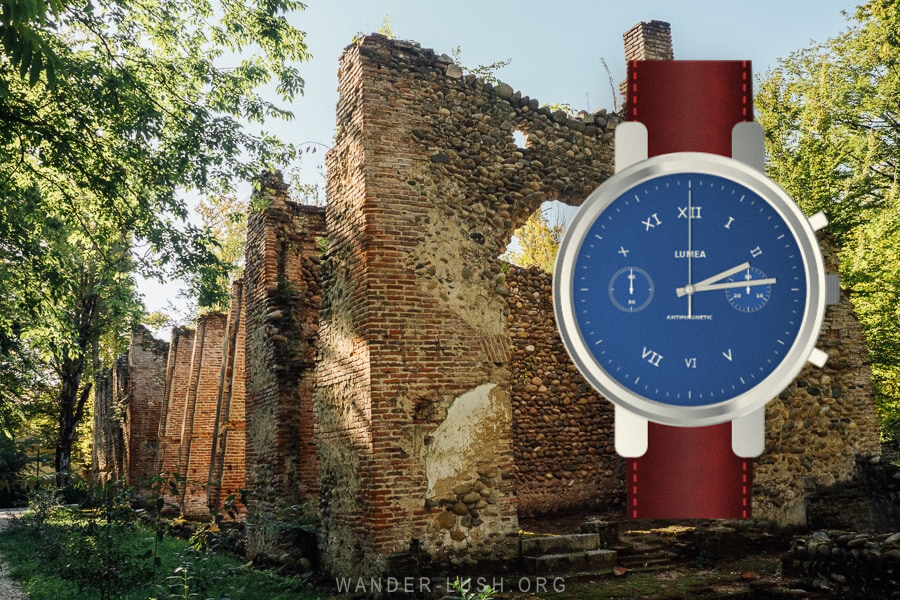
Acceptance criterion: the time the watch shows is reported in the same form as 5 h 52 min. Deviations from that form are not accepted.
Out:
2 h 14 min
